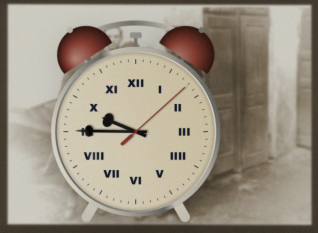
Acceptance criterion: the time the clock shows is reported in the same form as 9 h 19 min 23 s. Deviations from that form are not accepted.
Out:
9 h 45 min 08 s
